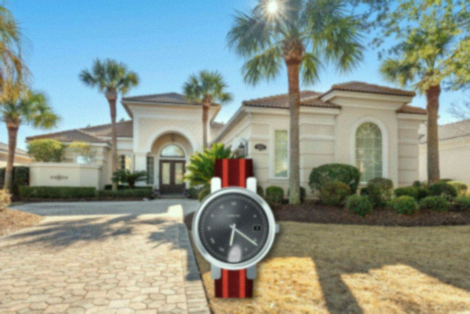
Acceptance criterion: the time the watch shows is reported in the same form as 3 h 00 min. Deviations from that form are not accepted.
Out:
6 h 21 min
